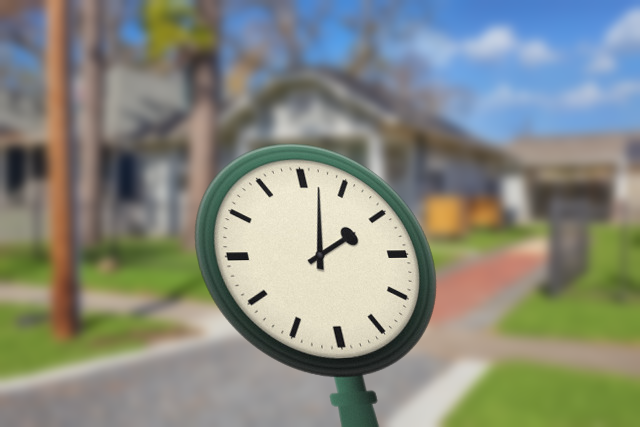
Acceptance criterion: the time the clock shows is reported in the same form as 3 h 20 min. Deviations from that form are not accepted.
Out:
2 h 02 min
